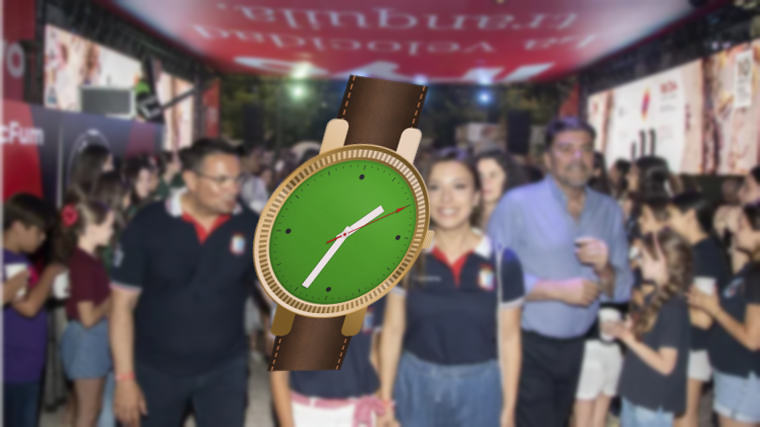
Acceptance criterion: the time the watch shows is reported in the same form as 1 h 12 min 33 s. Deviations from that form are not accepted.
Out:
1 h 34 min 10 s
